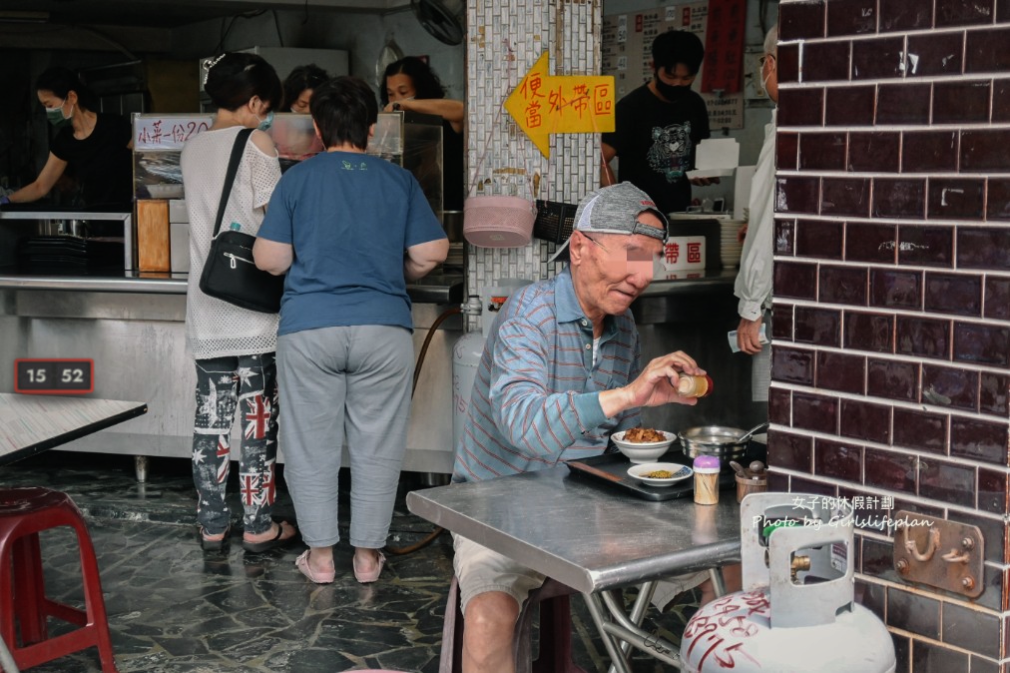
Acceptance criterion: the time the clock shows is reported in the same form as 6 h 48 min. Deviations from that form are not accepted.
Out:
15 h 52 min
